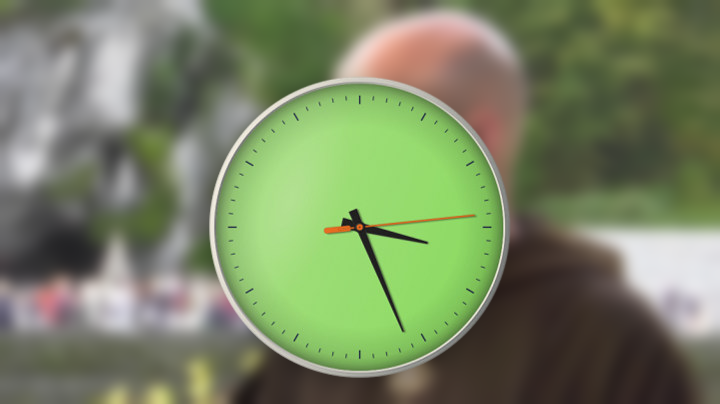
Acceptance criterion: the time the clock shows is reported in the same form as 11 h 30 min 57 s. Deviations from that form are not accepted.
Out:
3 h 26 min 14 s
